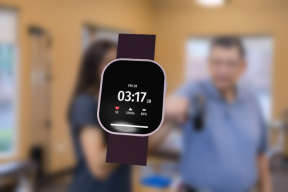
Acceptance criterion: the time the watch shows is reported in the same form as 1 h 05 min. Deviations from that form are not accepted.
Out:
3 h 17 min
